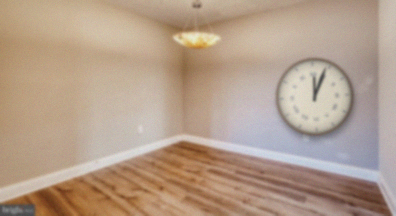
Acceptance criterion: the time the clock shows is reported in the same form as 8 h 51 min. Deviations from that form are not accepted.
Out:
12 h 04 min
